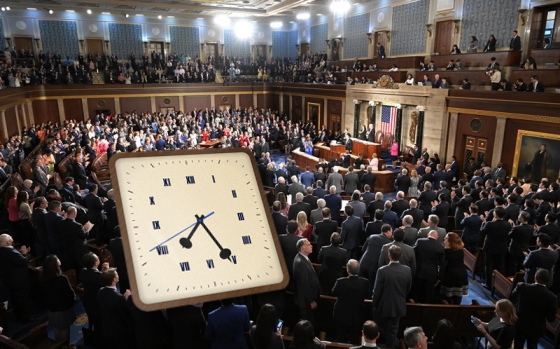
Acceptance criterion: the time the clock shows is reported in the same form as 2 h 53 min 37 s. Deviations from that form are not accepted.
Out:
7 h 25 min 41 s
